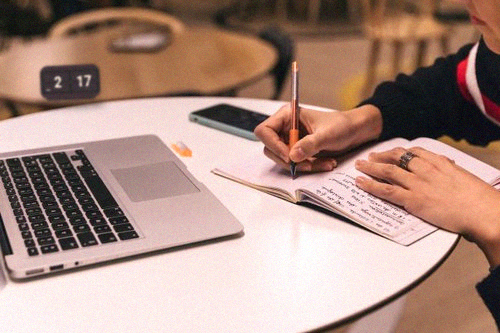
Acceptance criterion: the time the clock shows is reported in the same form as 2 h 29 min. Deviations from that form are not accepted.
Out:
2 h 17 min
